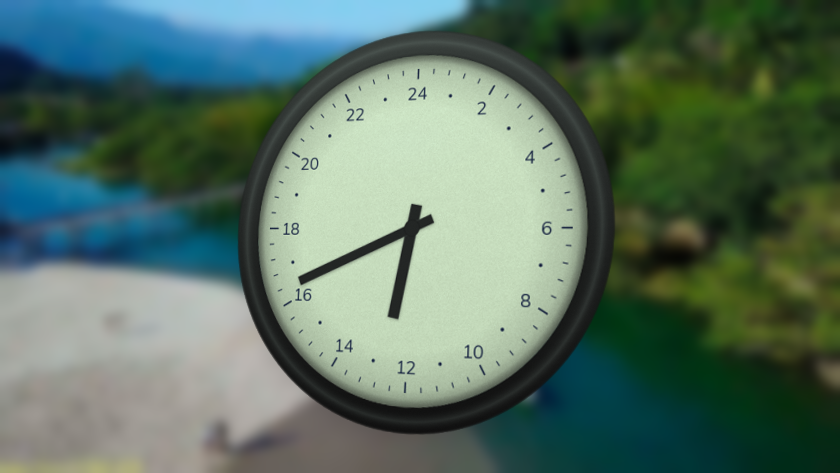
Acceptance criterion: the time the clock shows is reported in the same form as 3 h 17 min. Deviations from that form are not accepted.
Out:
12 h 41 min
